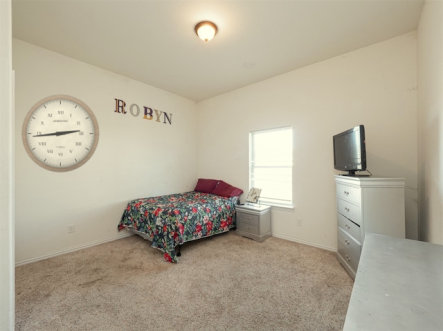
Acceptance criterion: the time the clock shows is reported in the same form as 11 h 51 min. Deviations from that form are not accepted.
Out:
2 h 44 min
